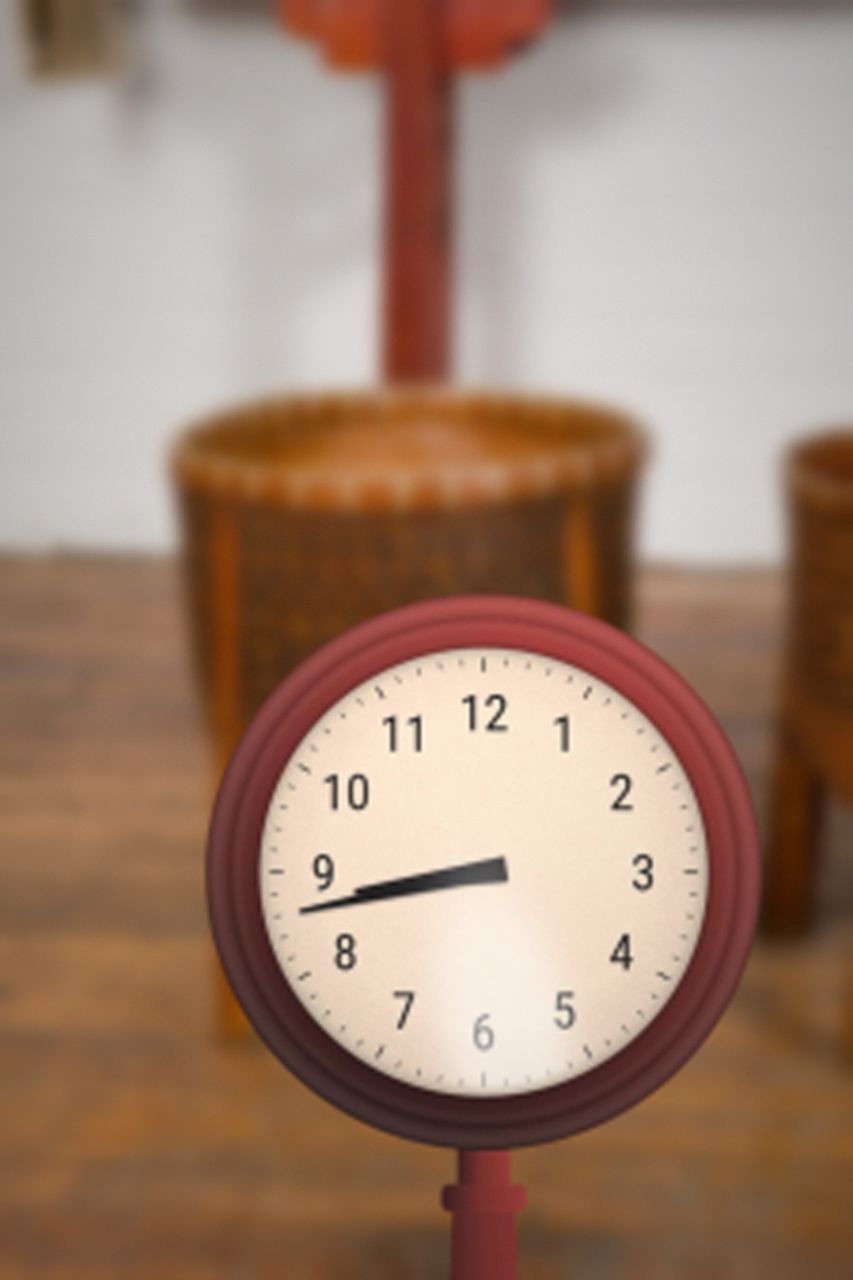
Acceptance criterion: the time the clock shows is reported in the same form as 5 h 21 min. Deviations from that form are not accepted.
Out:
8 h 43 min
